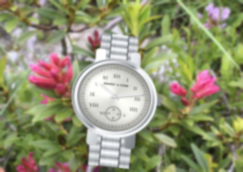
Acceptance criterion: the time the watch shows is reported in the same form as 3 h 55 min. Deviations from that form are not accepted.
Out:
10 h 13 min
